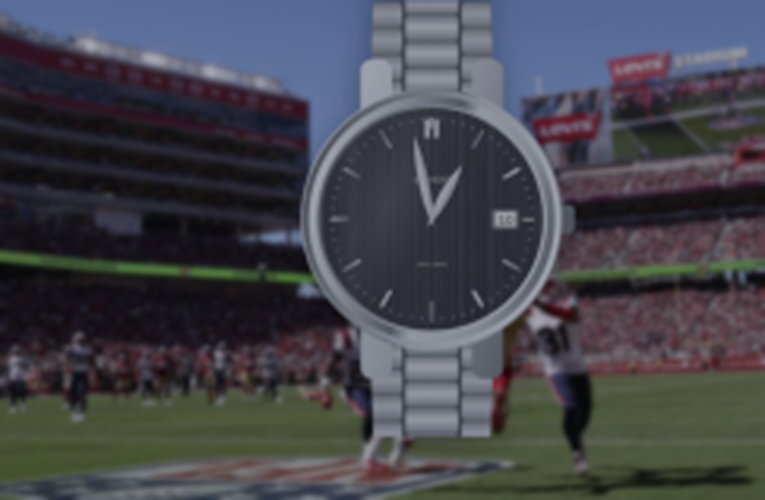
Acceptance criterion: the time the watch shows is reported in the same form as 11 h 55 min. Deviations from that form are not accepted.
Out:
12 h 58 min
